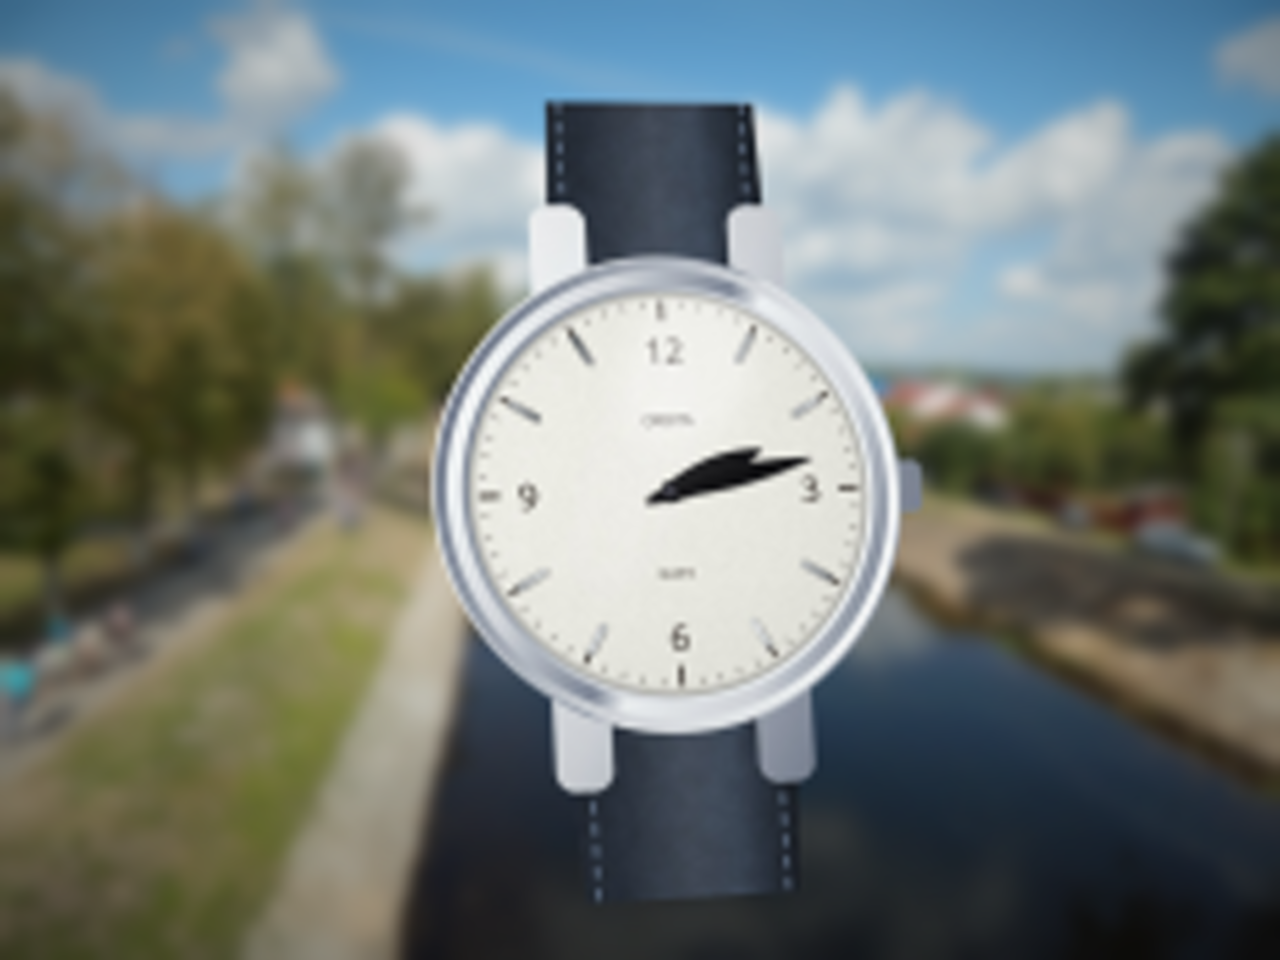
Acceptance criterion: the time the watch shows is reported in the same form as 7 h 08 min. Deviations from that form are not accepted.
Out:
2 h 13 min
